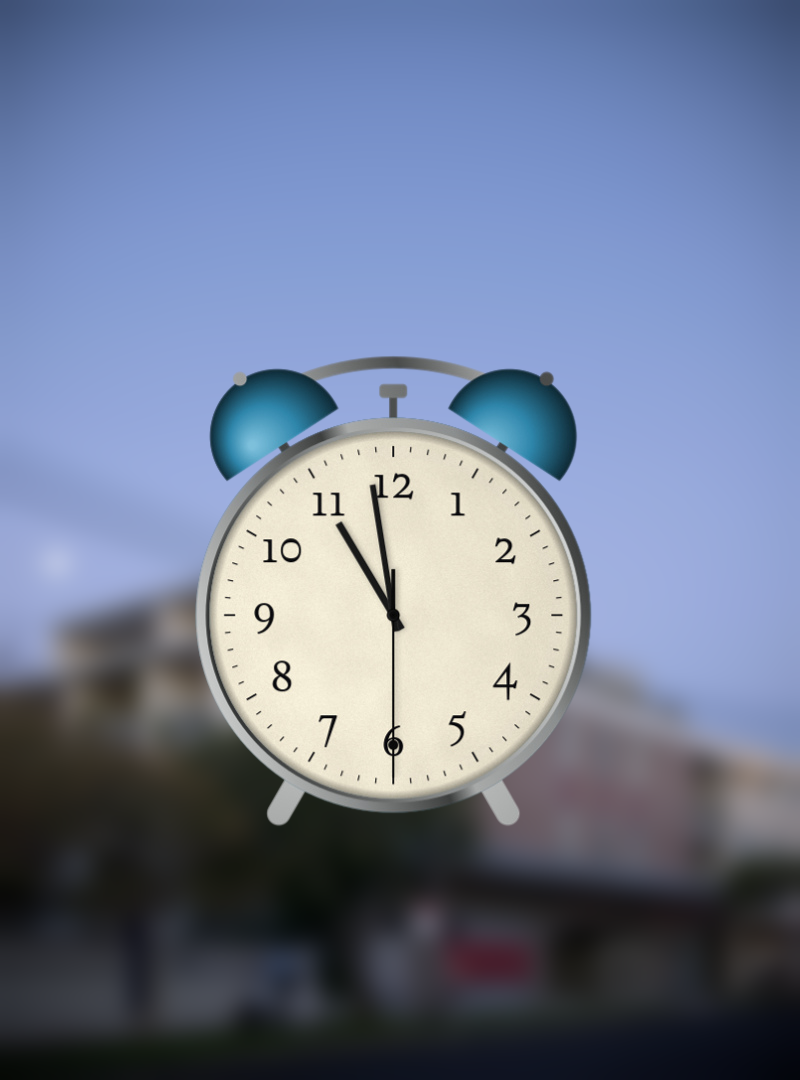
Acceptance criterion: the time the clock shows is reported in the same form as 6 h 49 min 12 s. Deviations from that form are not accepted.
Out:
10 h 58 min 30 s
